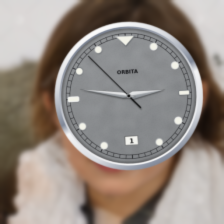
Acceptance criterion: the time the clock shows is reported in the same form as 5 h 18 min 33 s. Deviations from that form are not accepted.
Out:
2 h 46 min 53 s
